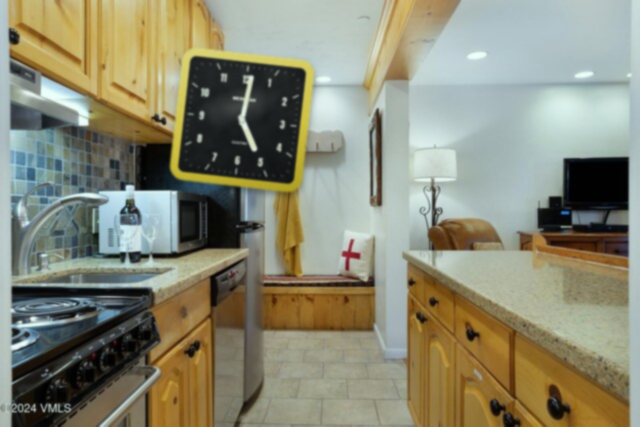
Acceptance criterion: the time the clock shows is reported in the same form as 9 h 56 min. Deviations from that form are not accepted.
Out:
5 h 01 min
